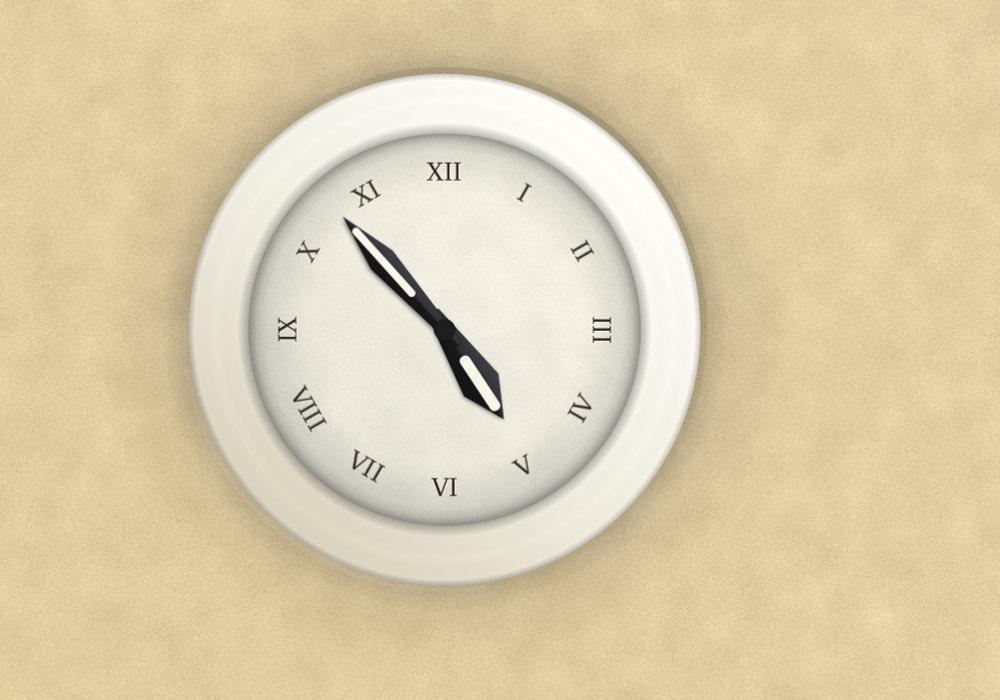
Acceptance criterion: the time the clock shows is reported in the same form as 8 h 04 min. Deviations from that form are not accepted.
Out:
4 h 53 min
